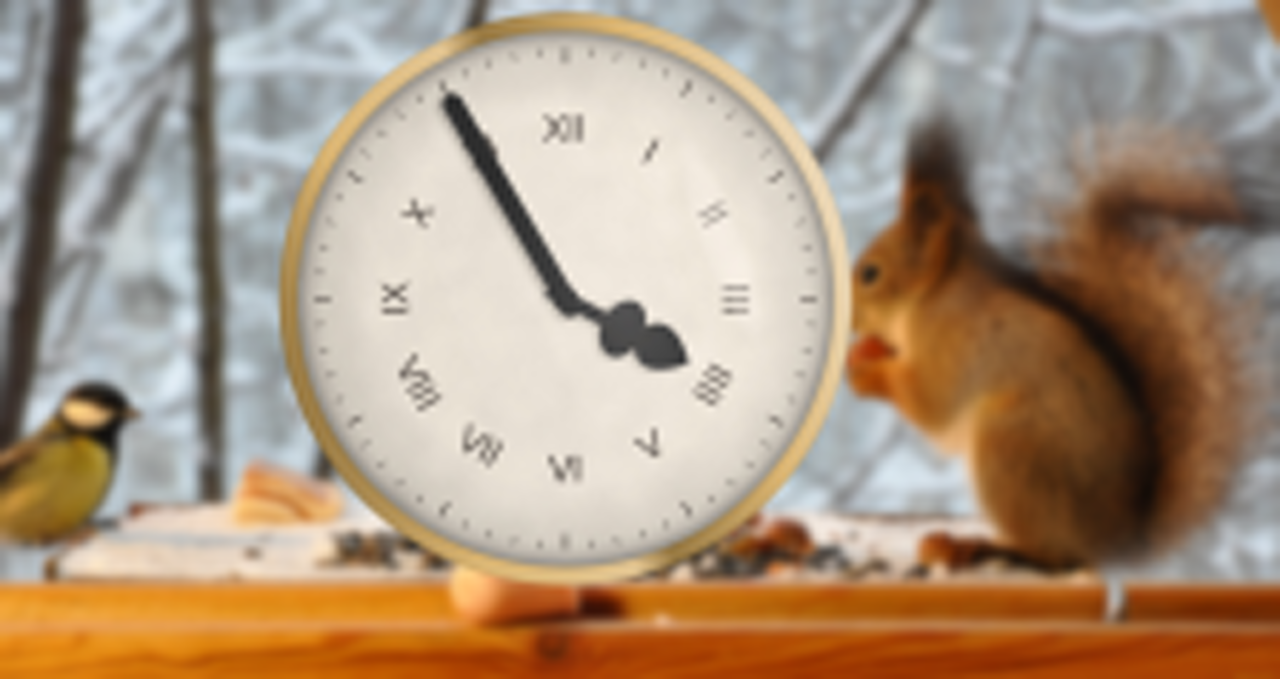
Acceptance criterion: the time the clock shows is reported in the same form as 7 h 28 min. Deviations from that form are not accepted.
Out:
3 h 55 min
